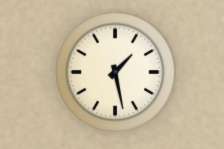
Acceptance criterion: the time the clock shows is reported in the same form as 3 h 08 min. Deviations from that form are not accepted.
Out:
1 h 28 min
